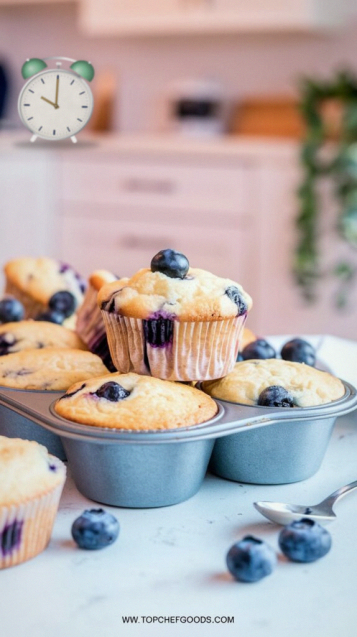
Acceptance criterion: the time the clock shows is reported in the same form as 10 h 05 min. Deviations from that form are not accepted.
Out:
10 h 00 min
